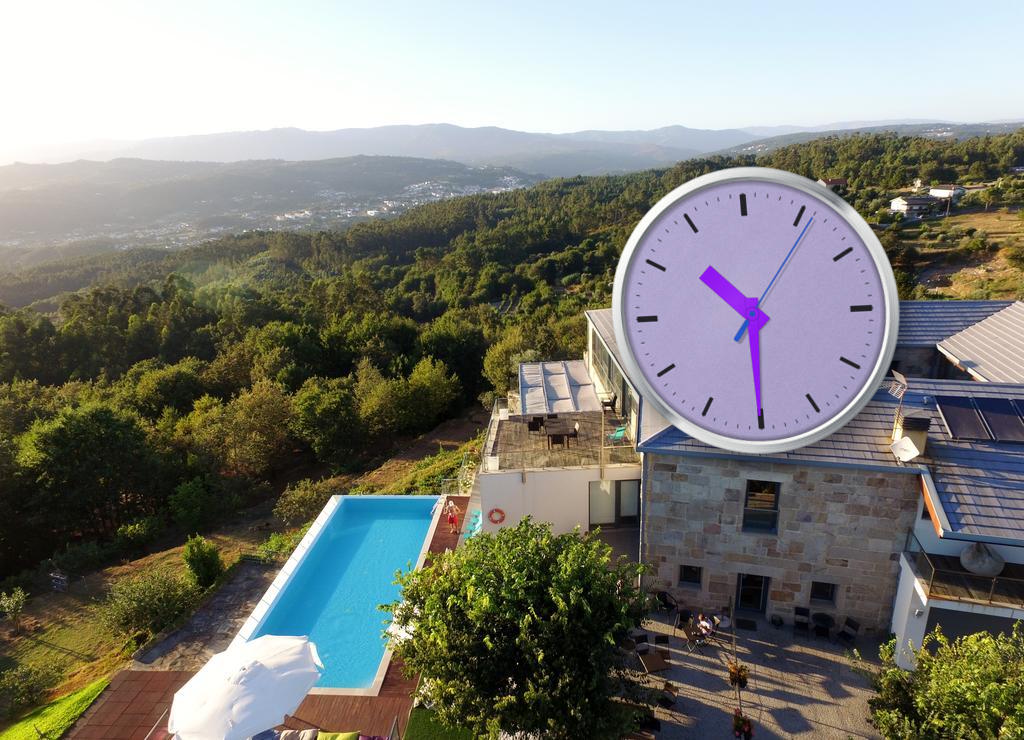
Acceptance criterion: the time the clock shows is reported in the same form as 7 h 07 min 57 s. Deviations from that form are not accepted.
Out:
10 h 30 min 06 s
